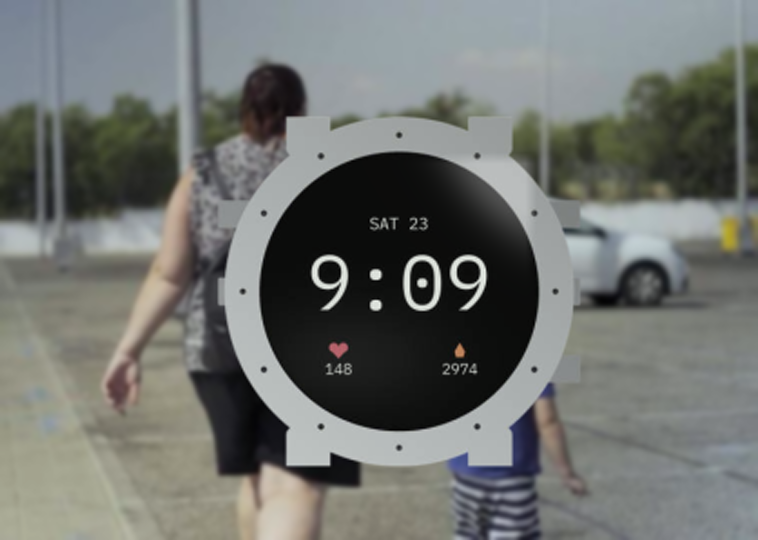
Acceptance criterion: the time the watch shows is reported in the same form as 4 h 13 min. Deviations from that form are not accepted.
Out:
9 h 09 min
